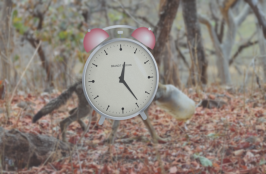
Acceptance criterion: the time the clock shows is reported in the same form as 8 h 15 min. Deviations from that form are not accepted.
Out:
12 h 24 min
